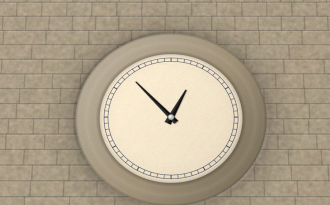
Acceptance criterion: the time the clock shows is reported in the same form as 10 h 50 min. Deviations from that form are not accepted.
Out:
12 h 53 min
